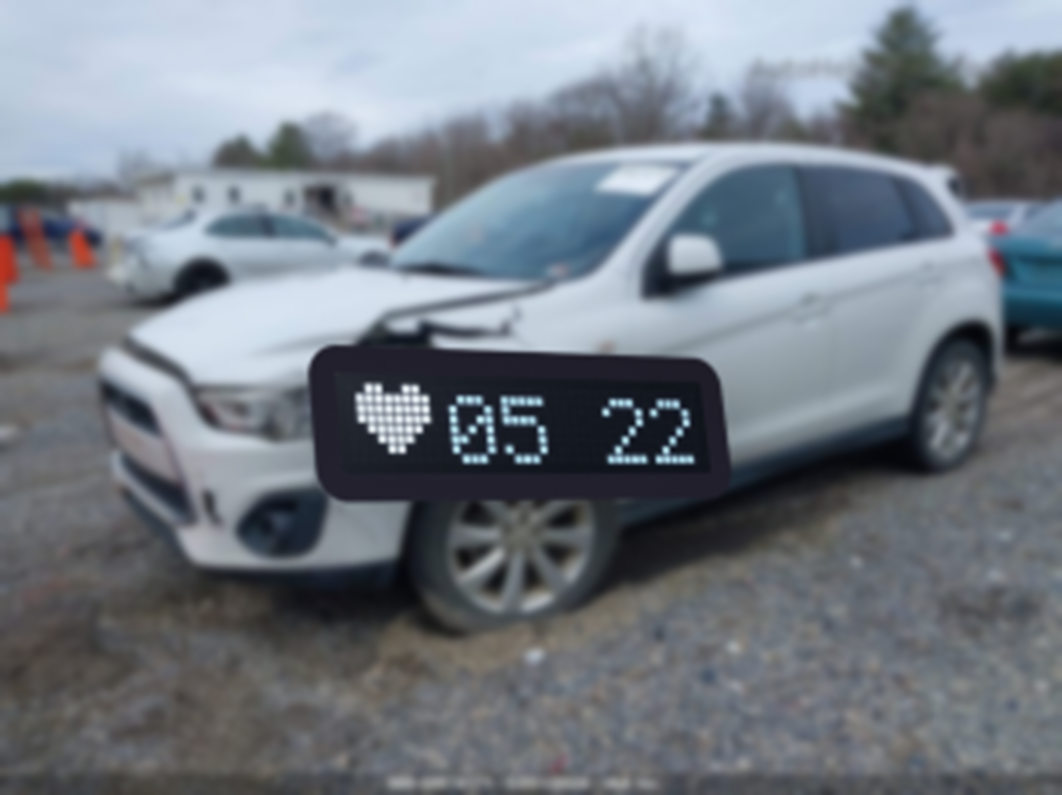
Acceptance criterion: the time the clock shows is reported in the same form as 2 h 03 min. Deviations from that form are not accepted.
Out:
5 h 22 min
